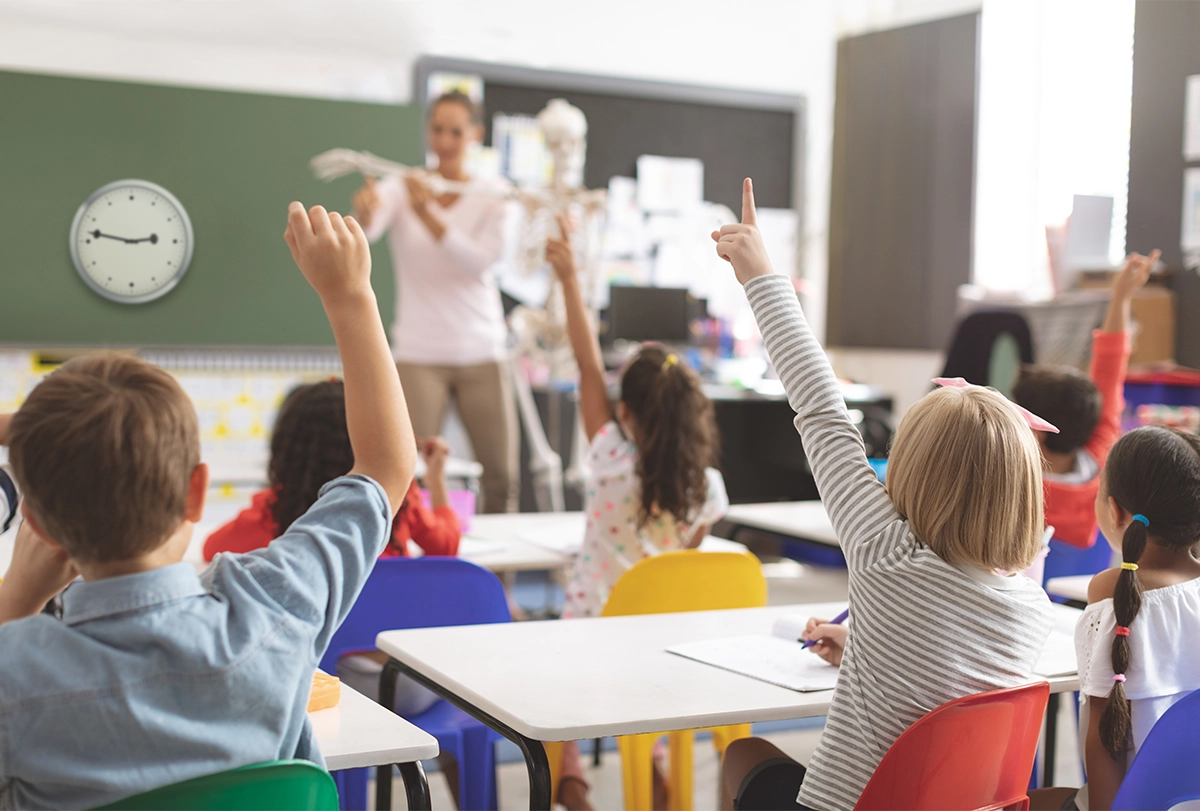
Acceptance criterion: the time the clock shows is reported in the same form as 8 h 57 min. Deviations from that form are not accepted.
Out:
2 h 47 min
